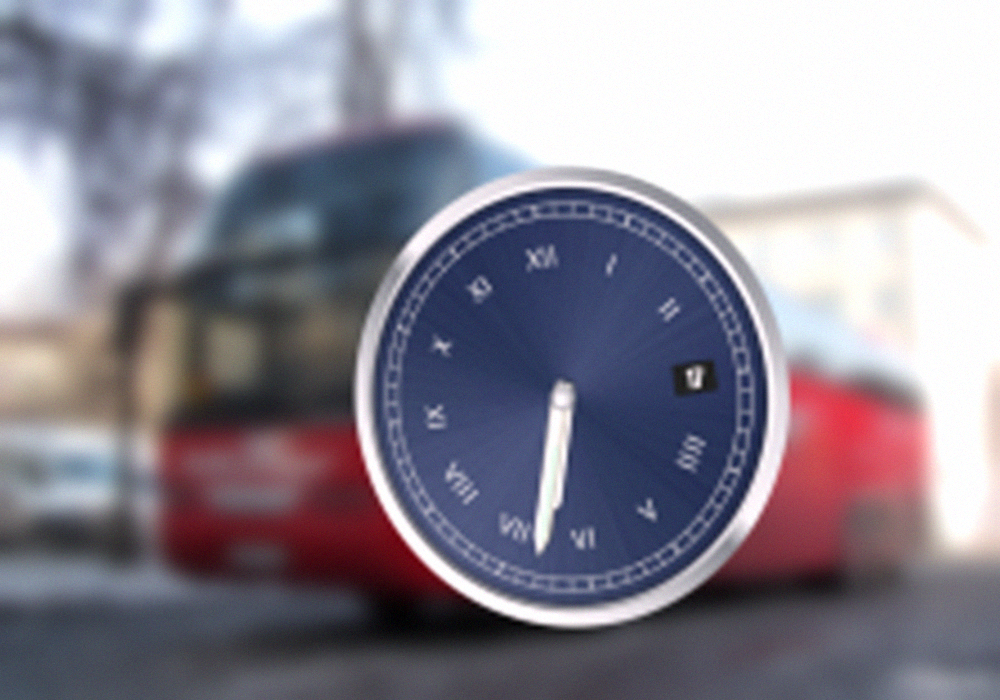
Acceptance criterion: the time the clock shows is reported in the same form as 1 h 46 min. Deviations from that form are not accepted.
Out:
6 h 33 min
